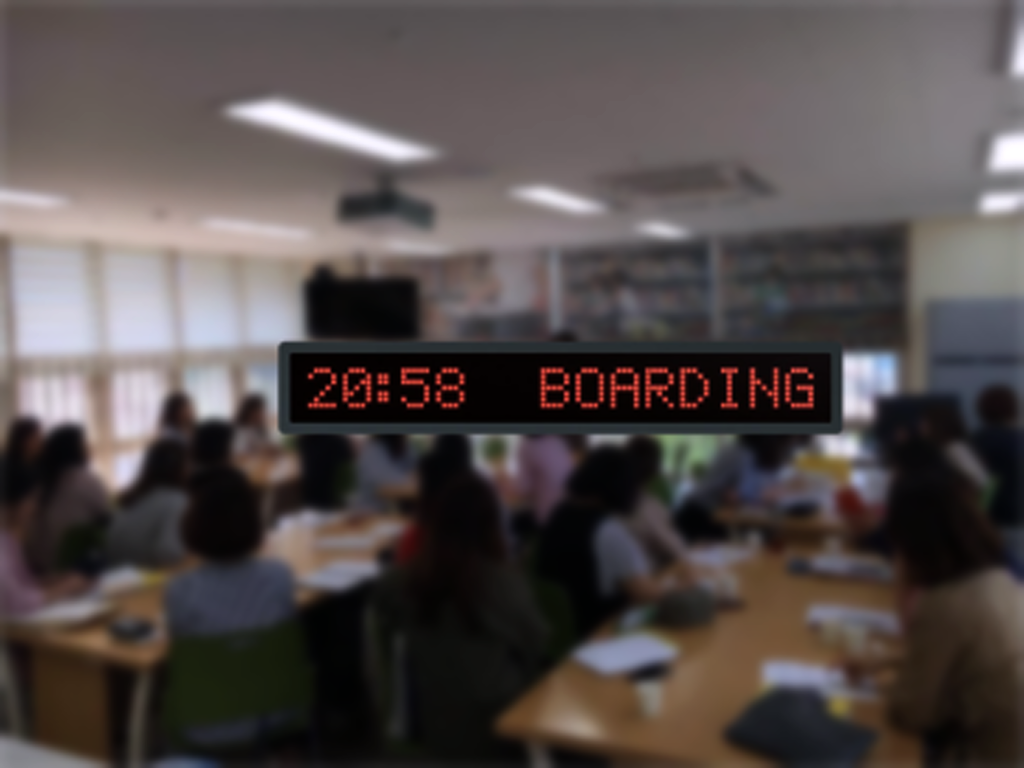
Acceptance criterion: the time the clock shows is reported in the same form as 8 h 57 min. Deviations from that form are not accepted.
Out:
20 h 58 min
